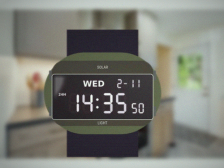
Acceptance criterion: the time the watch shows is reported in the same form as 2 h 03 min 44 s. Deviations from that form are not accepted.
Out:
14 h 35 min 50 s
